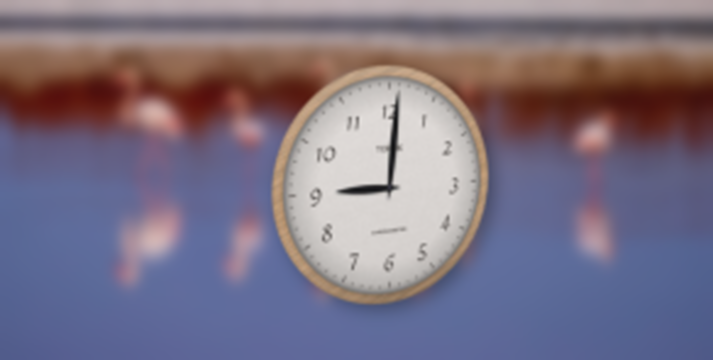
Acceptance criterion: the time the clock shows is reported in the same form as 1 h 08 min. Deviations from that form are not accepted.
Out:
9 h 01 min
